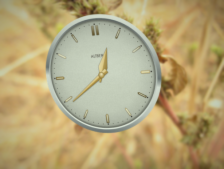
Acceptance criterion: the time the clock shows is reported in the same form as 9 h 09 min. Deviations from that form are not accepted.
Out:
12 h 39 min
